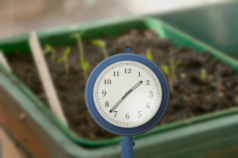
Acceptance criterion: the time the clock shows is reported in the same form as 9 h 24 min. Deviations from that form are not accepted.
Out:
1 h 37 min
